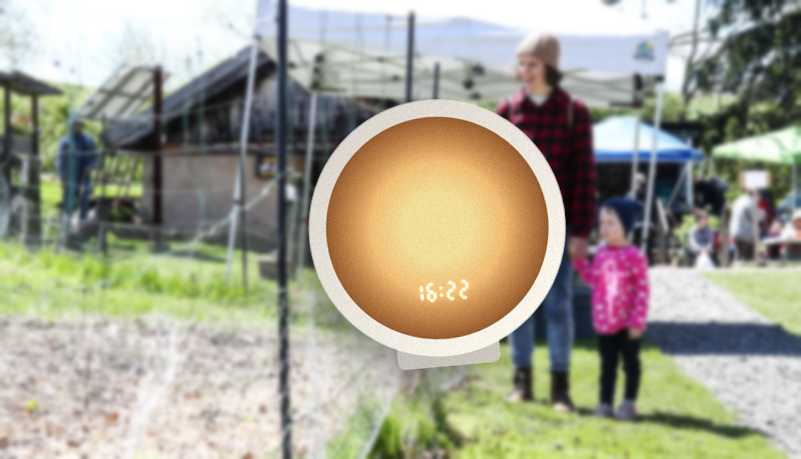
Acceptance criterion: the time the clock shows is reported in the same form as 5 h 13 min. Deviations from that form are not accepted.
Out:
16 h 22 min
